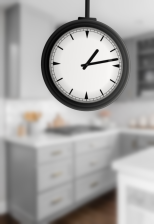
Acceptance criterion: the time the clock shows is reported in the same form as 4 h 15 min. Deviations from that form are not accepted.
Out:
1 h 13 min
